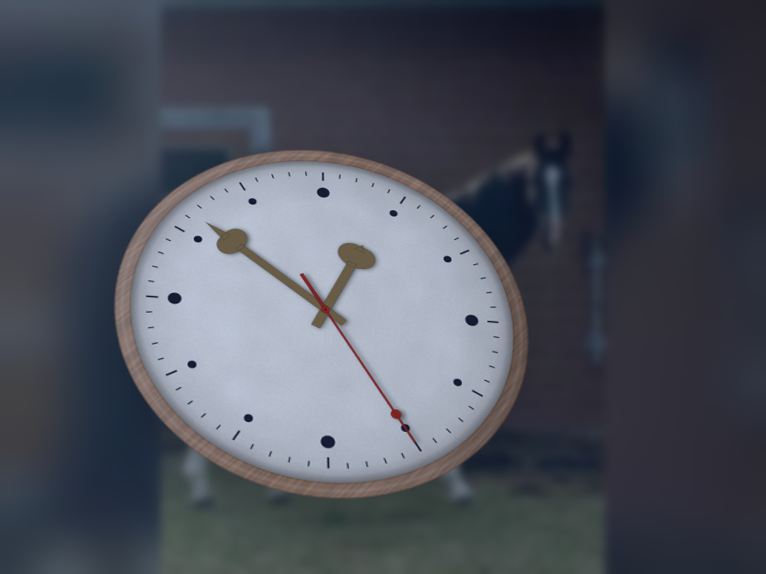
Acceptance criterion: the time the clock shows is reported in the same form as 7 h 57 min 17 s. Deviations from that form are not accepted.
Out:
12 h 51 min 25 s
